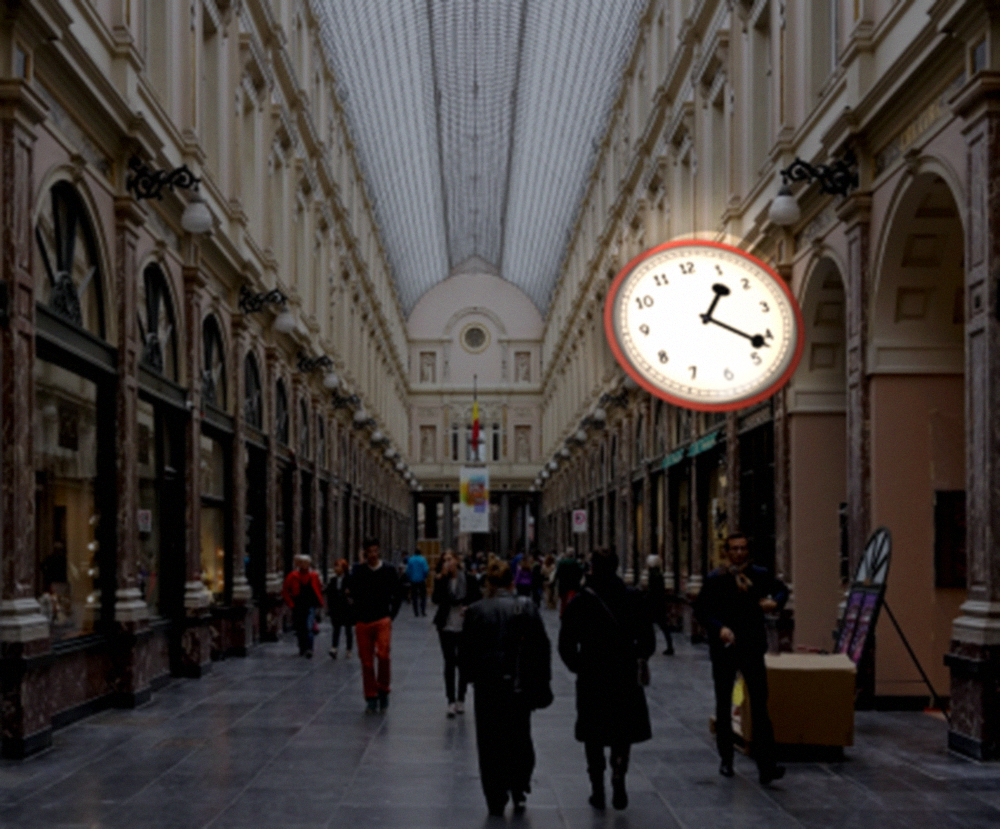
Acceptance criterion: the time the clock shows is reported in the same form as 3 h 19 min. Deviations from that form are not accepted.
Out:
1 h 22 min
